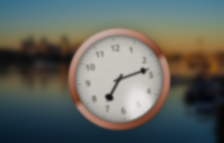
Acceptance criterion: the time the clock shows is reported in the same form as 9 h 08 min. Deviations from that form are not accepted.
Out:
7 h 13 min
